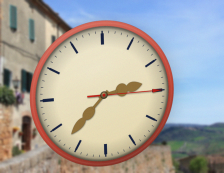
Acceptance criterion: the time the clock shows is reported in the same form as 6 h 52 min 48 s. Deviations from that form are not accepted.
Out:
2 h 37 min 15 s
